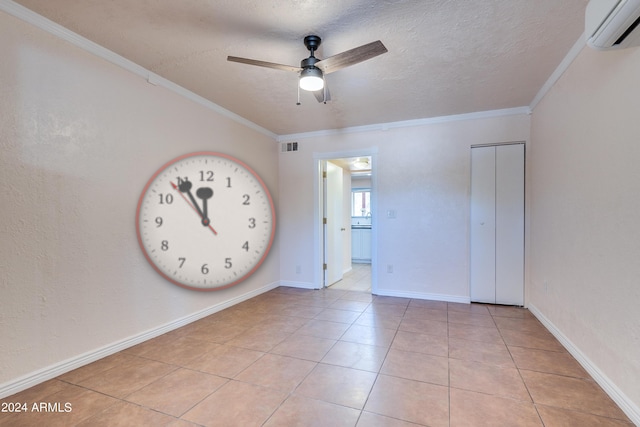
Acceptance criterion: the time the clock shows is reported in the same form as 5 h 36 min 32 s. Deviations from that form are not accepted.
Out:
11 h 54 min 53 s
